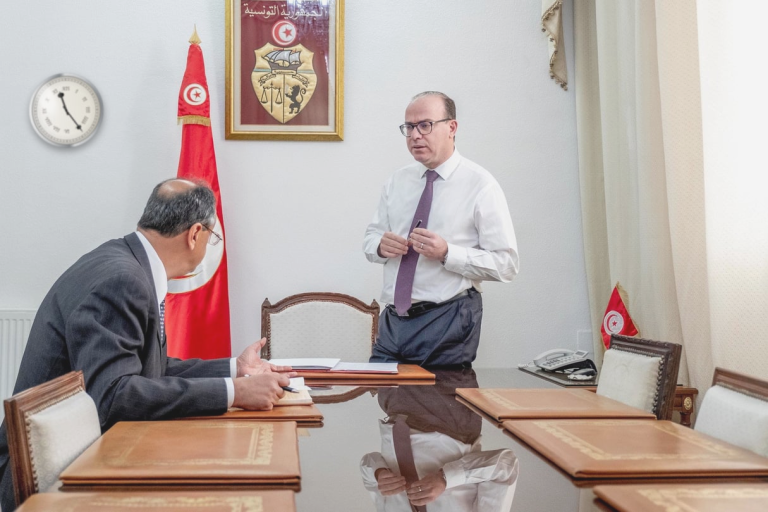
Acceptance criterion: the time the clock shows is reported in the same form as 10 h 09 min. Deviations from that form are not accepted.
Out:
11 h 24 min
